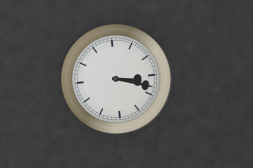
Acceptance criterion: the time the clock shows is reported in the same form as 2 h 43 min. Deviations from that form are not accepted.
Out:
3 h 18 min
